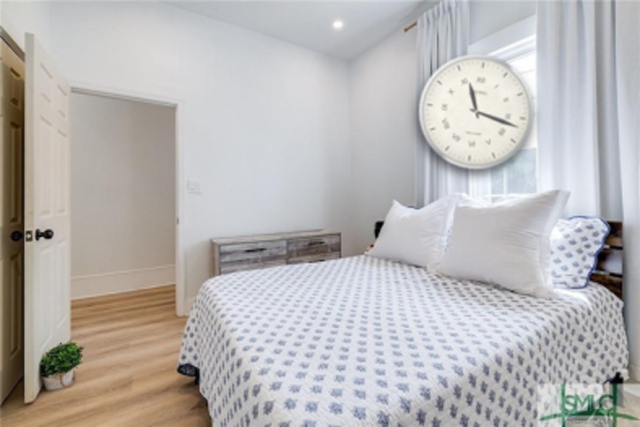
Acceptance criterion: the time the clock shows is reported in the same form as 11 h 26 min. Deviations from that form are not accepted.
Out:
11 h 17 min
